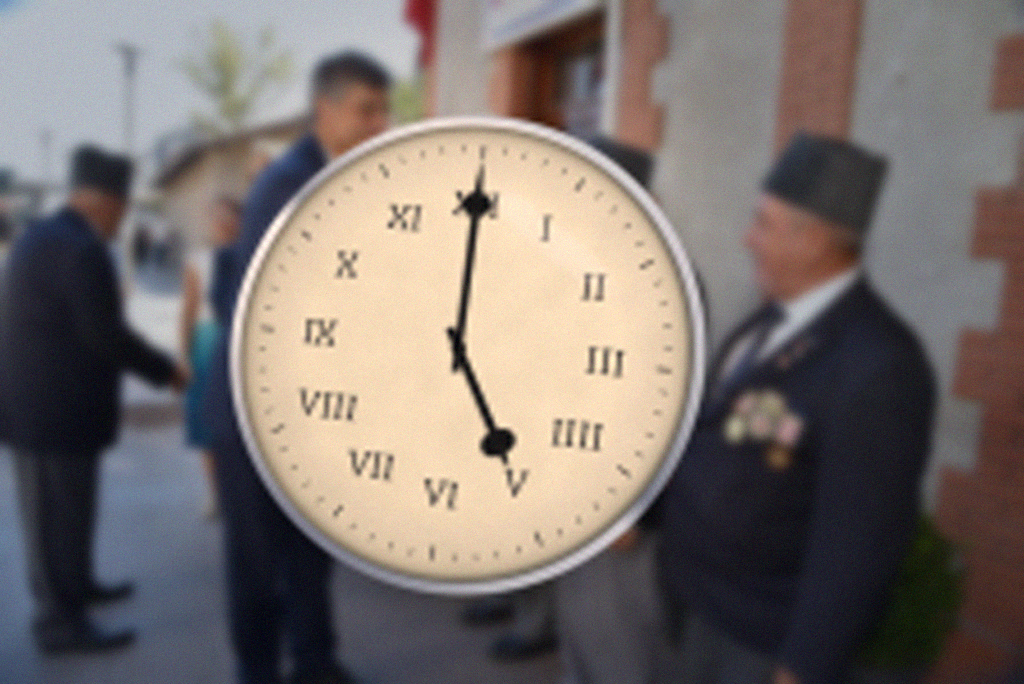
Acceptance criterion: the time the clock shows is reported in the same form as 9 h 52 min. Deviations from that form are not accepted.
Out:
5 h 00 min
